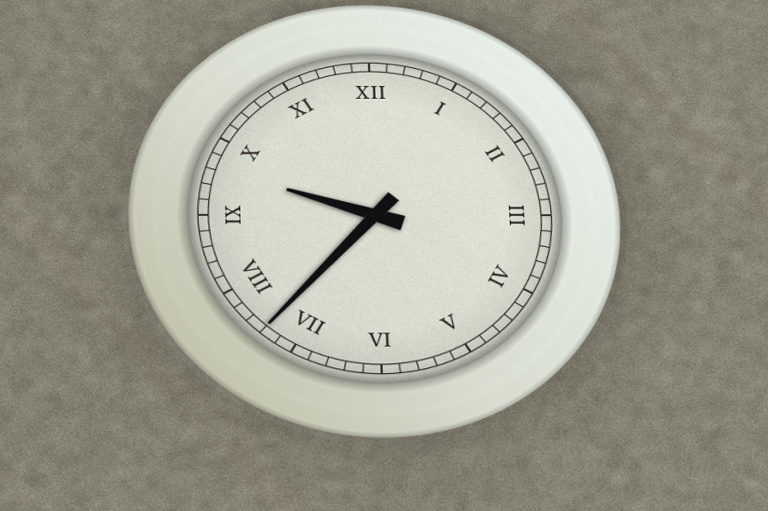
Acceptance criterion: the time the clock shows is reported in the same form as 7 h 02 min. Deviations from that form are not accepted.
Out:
9 h 37 min
